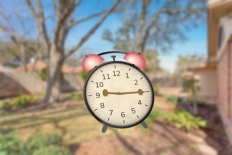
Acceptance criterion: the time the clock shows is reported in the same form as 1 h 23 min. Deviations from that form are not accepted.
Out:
9 h 15 min
